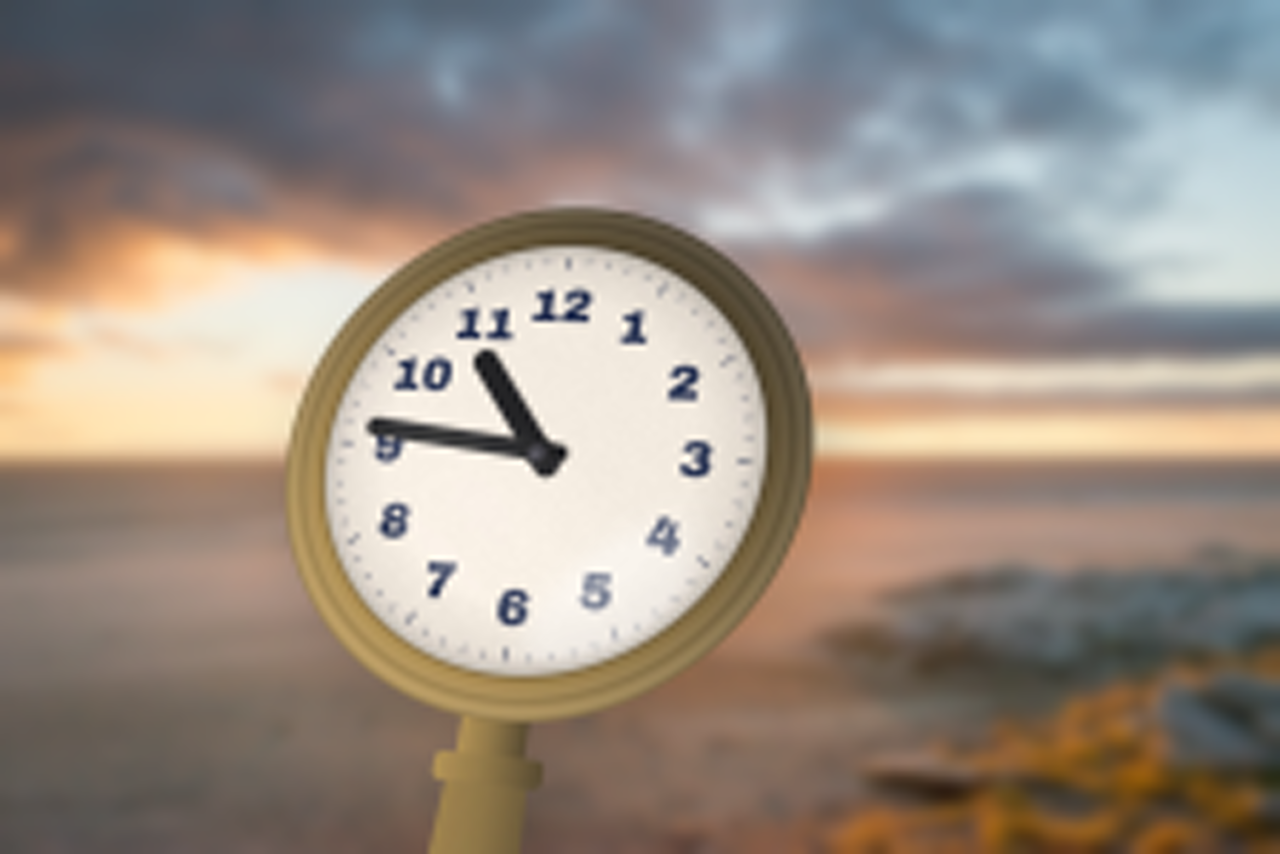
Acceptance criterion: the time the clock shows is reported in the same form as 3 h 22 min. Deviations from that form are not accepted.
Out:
10 h 46 min
